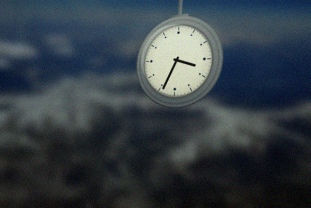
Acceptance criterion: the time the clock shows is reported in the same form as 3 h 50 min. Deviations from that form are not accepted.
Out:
3 h 34 min
